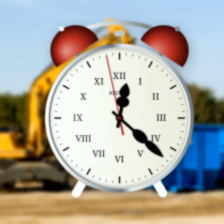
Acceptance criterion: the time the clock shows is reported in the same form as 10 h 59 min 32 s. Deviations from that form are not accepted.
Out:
12 h 21 min 58 s
